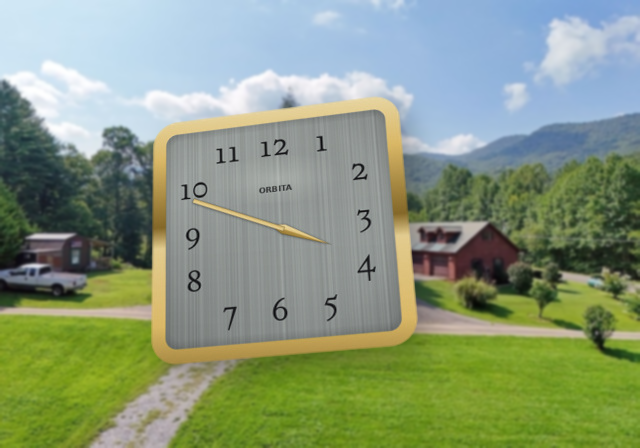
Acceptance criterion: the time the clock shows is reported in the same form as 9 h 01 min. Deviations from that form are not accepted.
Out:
3 h 49 min
